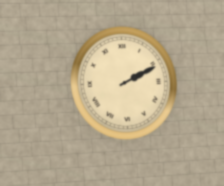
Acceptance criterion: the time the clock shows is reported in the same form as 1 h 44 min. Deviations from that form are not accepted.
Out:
2 h 11 min
